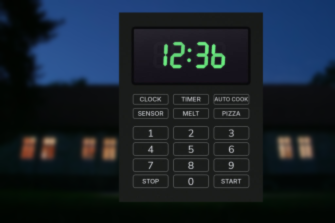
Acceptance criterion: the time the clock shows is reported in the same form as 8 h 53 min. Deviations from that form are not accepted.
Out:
12 h 36 min
